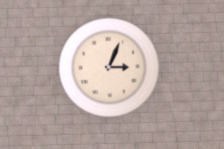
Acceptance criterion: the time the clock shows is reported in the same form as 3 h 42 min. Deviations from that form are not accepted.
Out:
3 h 04 min
